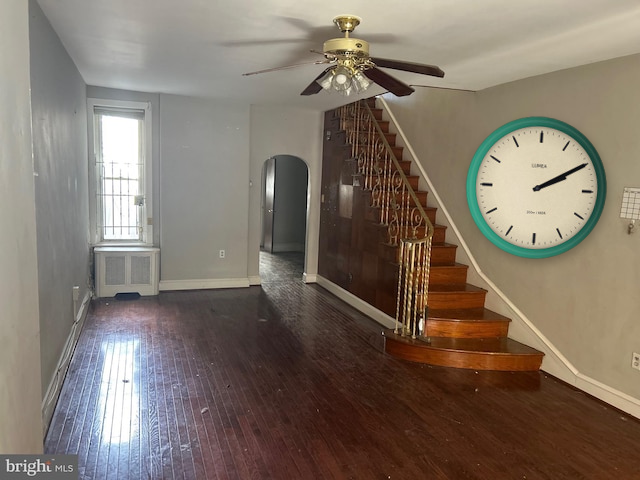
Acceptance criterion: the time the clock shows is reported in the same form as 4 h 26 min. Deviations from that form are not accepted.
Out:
2 h 10 min
